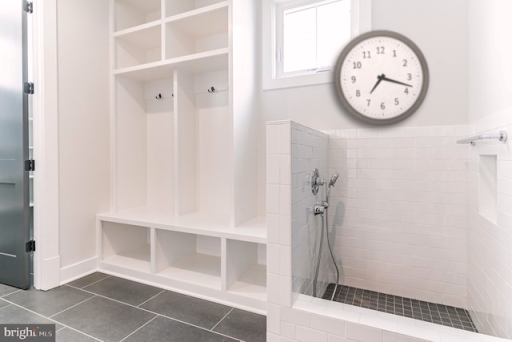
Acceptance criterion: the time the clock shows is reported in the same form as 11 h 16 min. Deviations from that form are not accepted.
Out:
7 h 18 min
